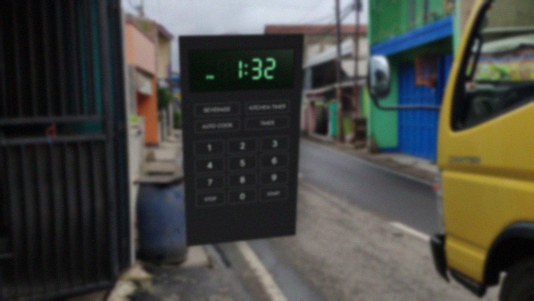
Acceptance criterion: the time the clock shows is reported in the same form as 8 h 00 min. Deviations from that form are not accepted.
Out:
1 h 32 min
